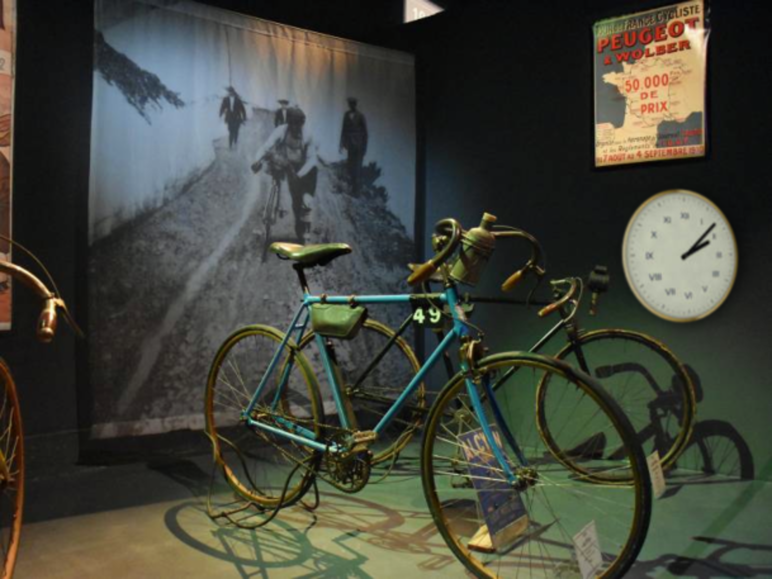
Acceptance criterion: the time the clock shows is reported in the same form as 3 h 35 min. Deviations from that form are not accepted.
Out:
2 h 08 min
